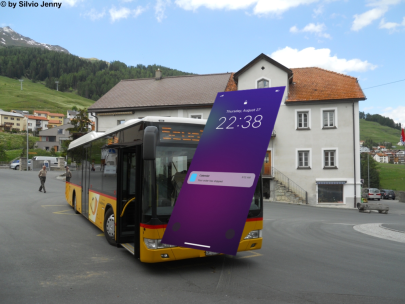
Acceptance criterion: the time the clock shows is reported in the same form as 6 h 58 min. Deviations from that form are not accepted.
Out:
22 h 38 min
